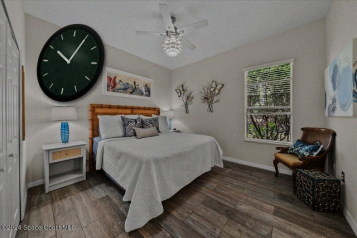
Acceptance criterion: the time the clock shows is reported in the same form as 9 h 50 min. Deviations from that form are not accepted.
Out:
10 h 05 min
